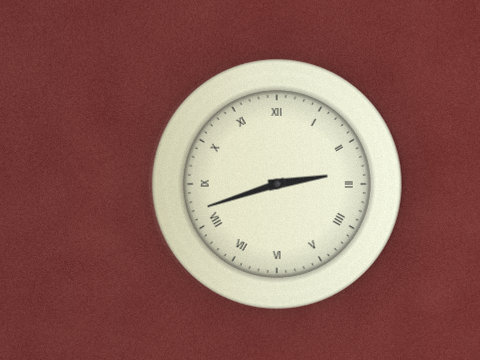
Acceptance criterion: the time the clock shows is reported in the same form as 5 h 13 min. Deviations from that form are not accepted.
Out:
2 h 42 min
